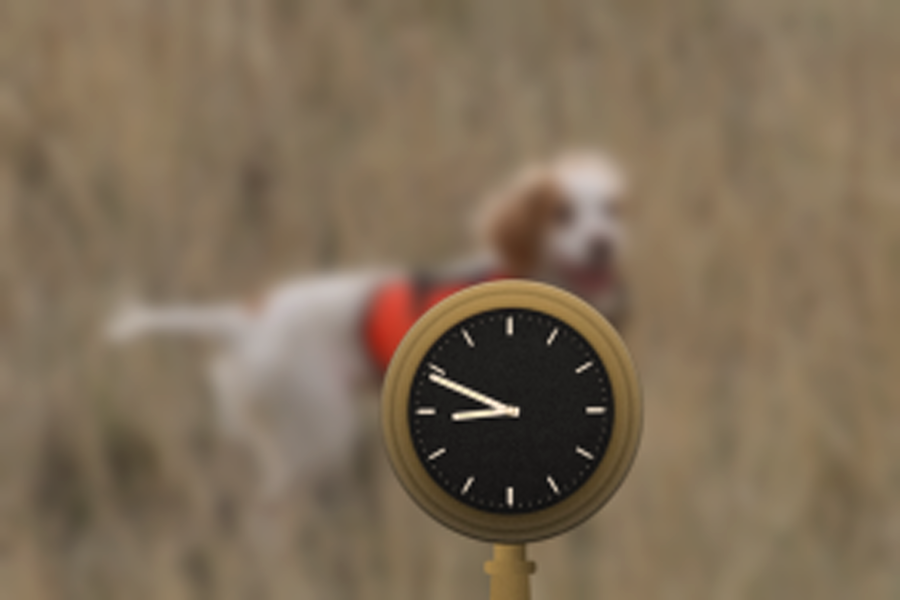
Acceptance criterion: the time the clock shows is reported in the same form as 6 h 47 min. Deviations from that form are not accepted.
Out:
8 h 49 min
